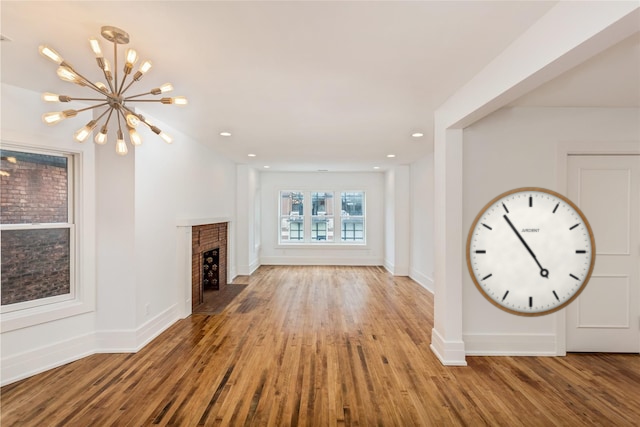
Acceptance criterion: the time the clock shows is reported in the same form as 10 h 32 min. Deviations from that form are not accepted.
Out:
4 h 54 min
